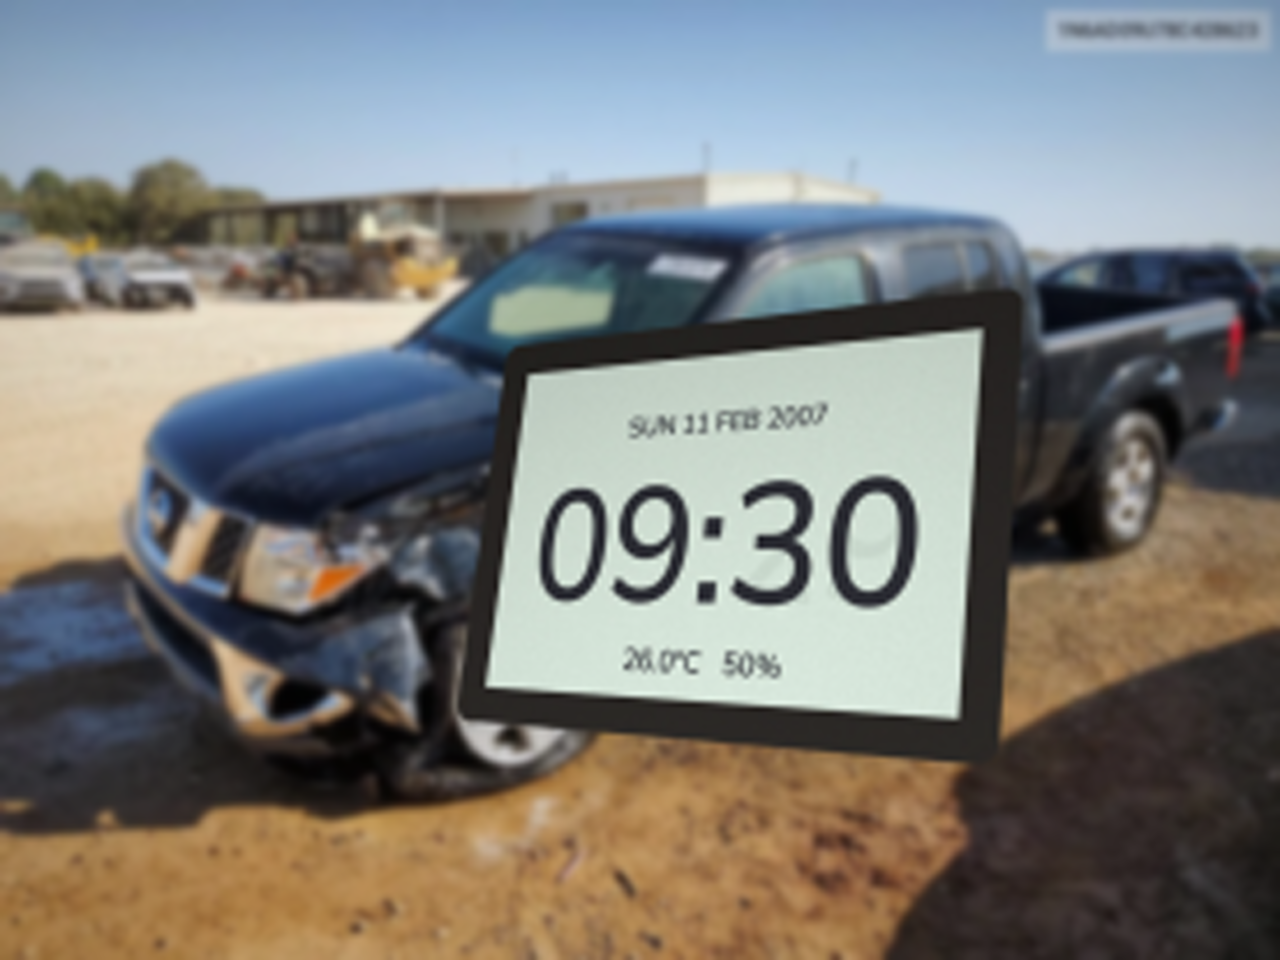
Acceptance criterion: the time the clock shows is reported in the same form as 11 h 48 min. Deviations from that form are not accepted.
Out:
9 h 30 min
